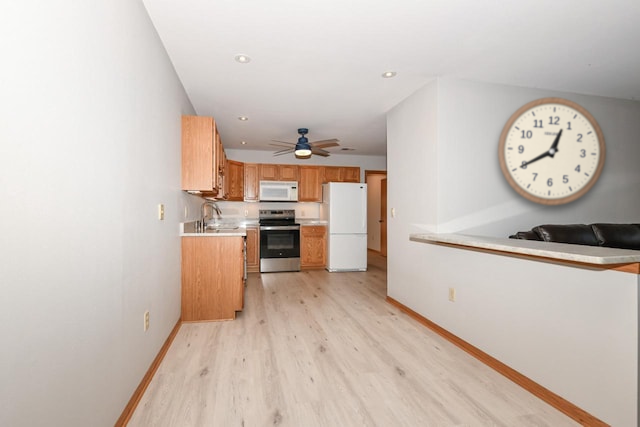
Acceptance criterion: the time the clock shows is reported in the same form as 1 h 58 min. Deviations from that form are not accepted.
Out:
12 h 40 min
